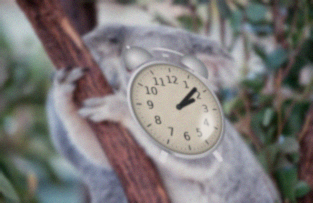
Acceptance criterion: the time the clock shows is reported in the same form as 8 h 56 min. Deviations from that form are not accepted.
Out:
2 h 08 min
